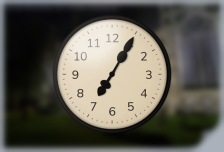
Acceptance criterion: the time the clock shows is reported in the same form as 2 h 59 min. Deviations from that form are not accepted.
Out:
7 h 05 min
